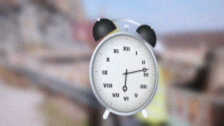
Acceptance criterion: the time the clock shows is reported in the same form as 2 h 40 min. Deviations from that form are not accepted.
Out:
6 h 13 min
